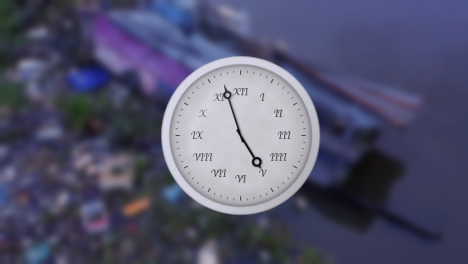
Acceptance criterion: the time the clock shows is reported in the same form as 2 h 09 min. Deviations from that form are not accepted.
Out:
4 h 57 min
